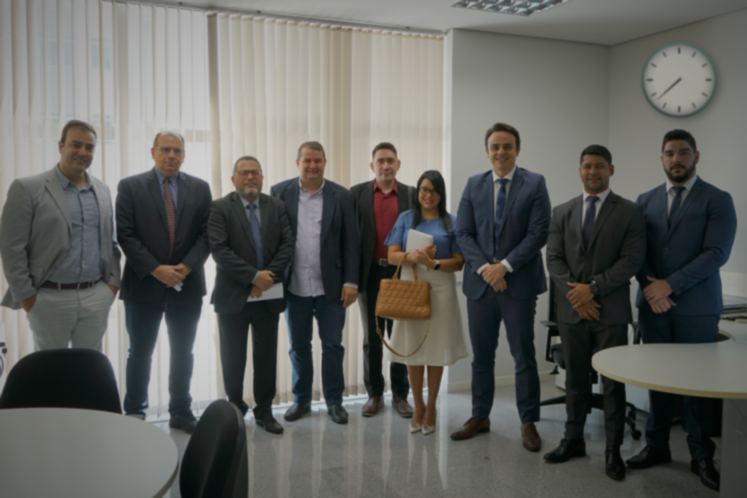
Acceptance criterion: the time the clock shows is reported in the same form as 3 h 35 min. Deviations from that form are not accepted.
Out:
7 h 38 min
